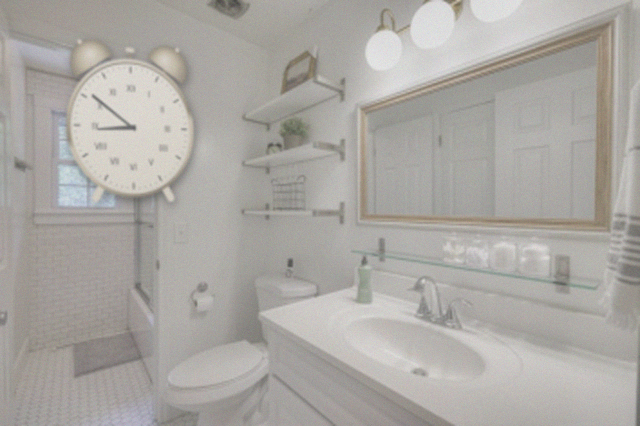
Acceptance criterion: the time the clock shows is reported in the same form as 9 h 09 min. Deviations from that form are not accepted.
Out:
8 h 51 min
